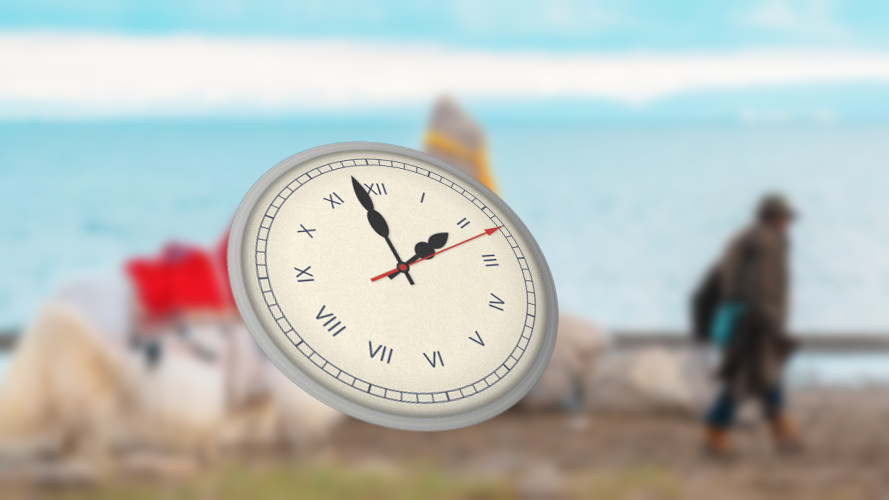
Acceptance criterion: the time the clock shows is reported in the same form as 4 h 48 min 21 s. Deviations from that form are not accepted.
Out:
1 h 58 min 12 s
